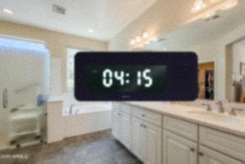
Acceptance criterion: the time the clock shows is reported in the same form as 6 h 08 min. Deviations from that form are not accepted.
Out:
4 h 15 min
